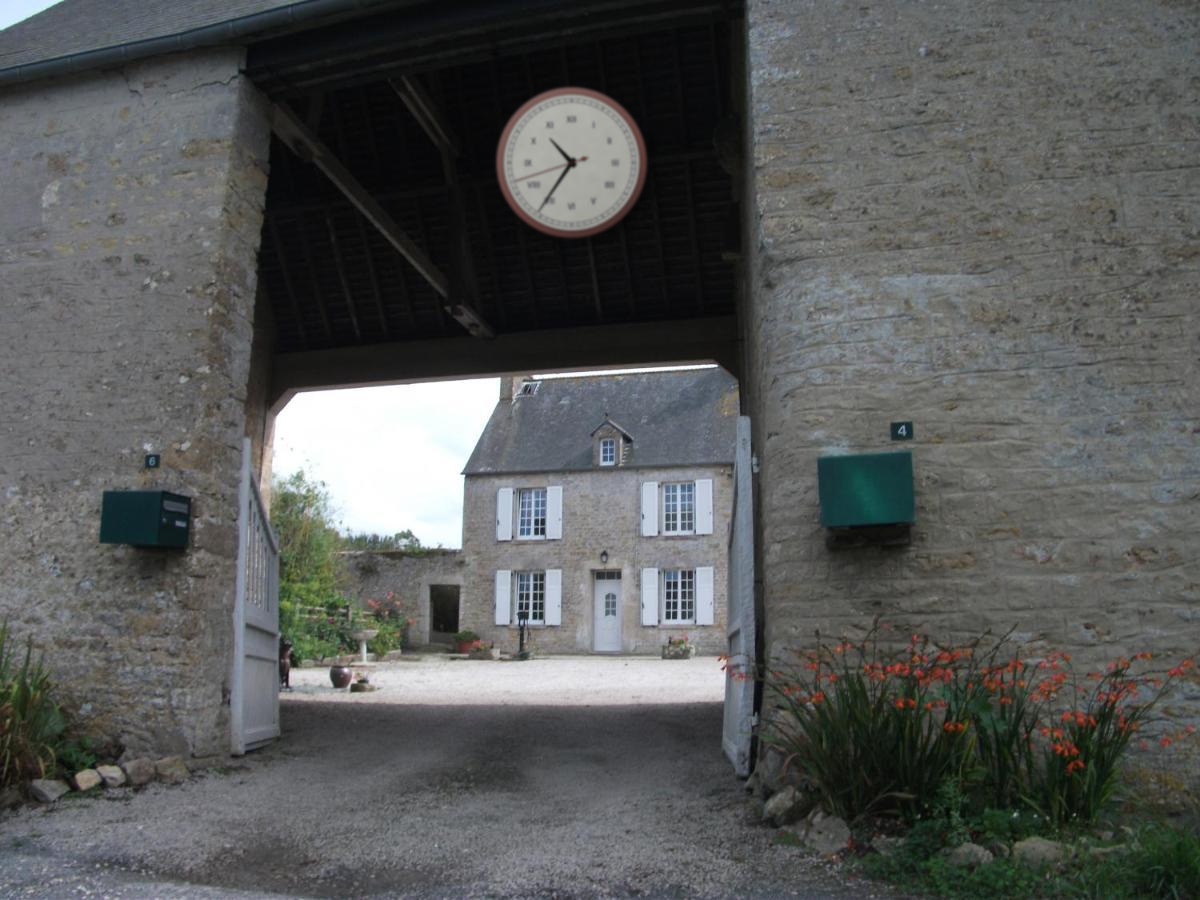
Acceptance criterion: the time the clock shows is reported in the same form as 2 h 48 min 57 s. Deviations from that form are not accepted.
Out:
10 h 35 min 42 s
